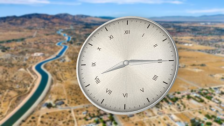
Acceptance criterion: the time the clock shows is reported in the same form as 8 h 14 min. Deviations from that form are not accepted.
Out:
8 h 15 min
